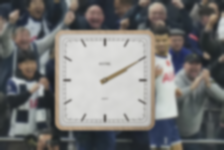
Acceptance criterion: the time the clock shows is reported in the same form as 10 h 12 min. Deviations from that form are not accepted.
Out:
2 h 10 min
